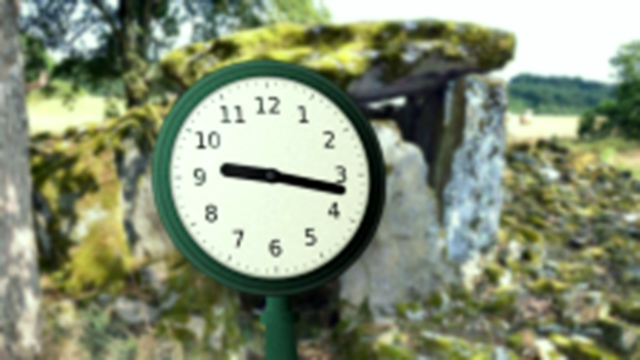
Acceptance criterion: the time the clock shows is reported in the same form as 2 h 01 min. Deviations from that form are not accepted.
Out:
9 h 17 min
